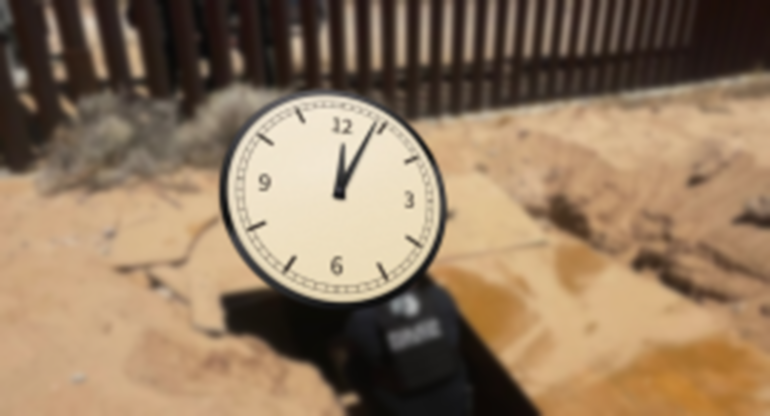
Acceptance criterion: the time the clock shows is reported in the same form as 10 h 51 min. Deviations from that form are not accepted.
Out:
12 h 04 min
